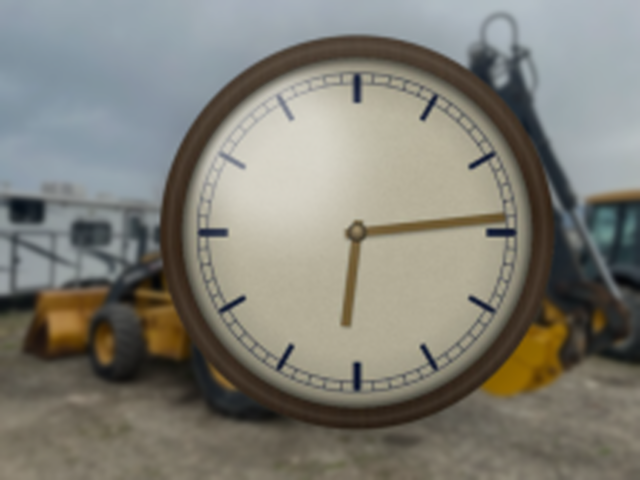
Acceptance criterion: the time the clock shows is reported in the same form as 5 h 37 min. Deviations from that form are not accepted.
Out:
6 h 14 min
